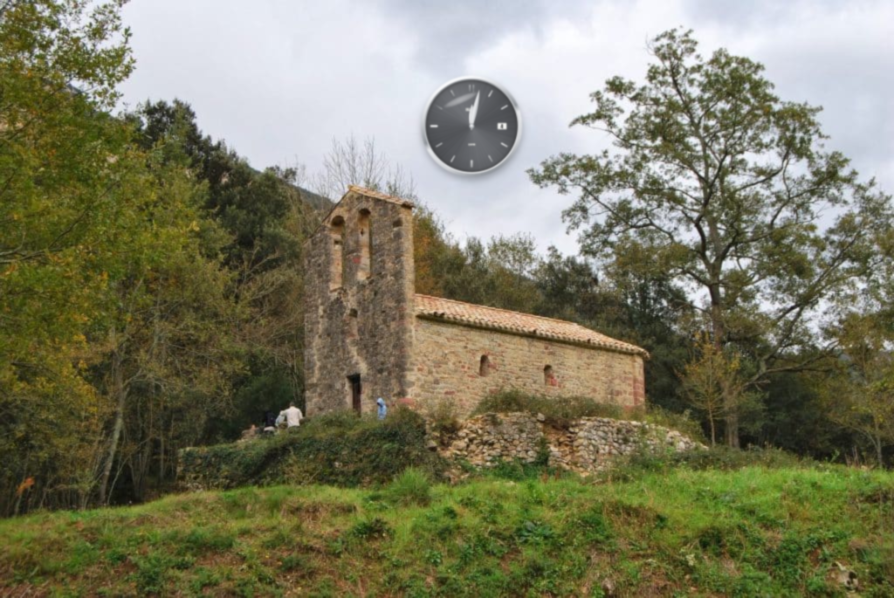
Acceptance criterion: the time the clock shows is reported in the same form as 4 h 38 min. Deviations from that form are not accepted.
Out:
12 h 02 min
